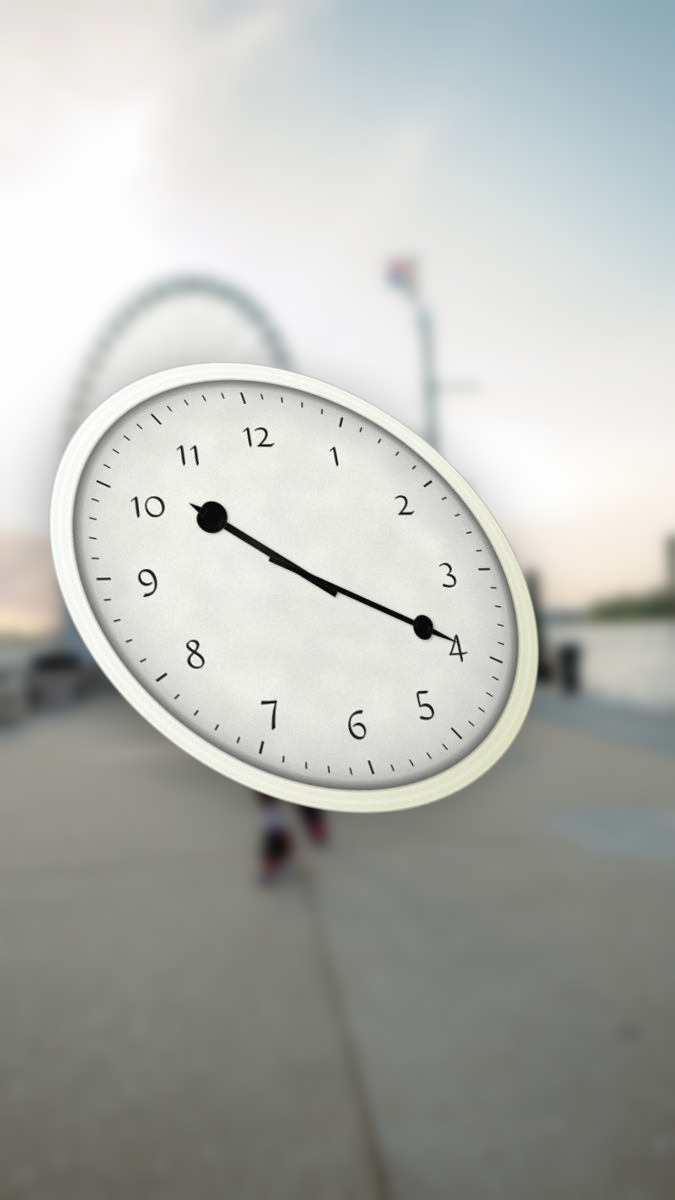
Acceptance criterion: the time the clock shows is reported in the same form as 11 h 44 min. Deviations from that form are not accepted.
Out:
10 h 20 min
